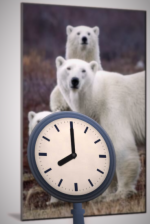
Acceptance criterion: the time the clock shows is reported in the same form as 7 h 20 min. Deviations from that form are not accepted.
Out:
8 h 00 min
